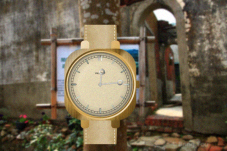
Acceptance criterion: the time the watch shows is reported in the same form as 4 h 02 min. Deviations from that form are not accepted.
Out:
12 h 14 min
